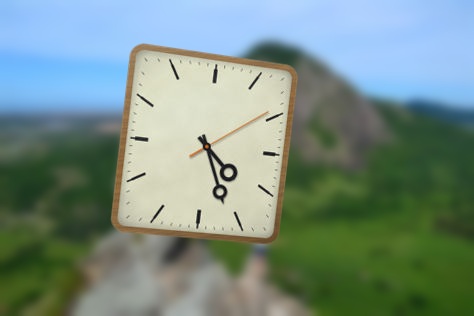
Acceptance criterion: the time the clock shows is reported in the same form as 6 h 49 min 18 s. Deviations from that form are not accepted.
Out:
4 h 26 min 09 s
